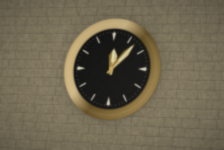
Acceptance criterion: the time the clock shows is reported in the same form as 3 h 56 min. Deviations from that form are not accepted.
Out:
12 h 07 min
